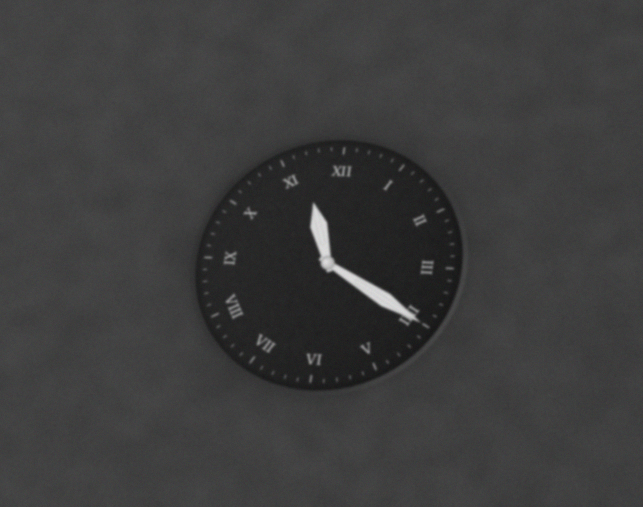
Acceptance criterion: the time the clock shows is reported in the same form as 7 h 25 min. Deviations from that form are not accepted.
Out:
11 h 20 min
